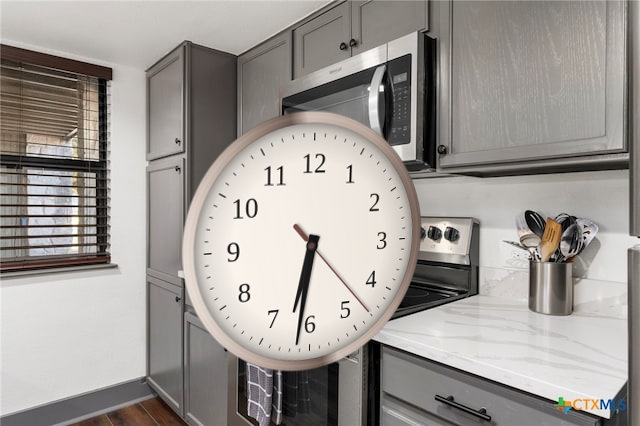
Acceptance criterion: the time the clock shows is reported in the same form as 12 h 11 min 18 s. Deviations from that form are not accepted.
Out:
6 h 31 min 23 s
